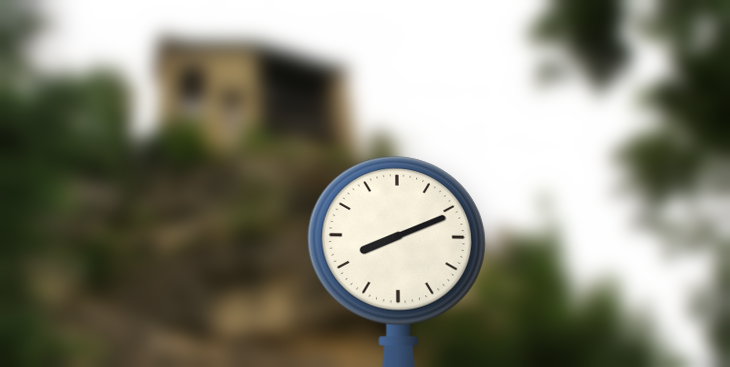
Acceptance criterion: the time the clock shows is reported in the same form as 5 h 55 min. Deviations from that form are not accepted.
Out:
8 h 11 min
